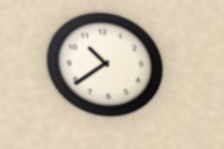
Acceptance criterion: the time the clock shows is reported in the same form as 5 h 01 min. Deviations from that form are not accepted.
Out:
10 h 39 min
